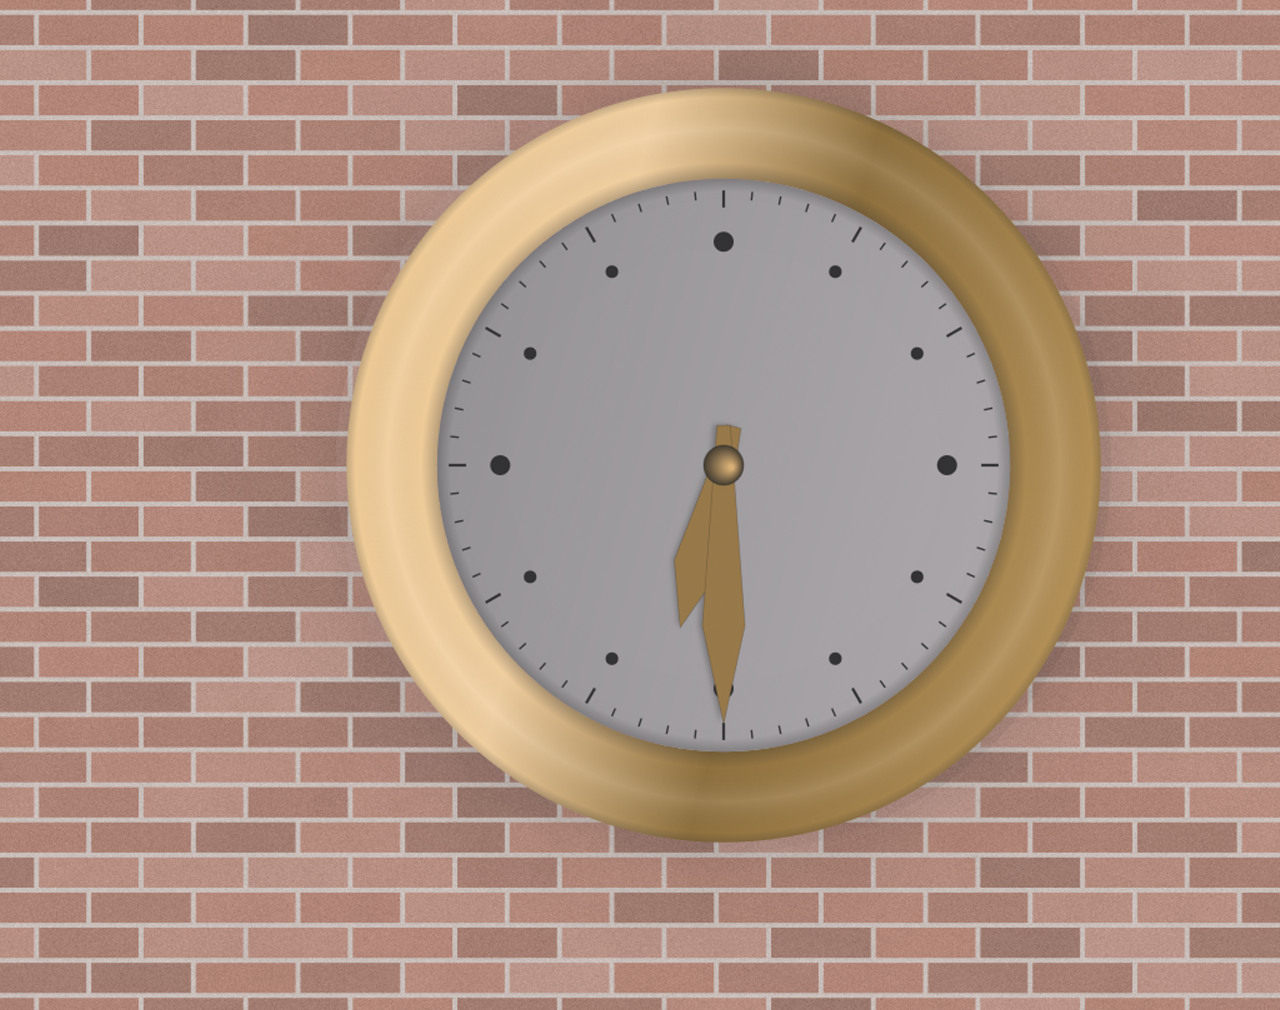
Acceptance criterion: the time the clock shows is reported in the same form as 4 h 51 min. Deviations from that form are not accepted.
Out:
6 h 30 min
